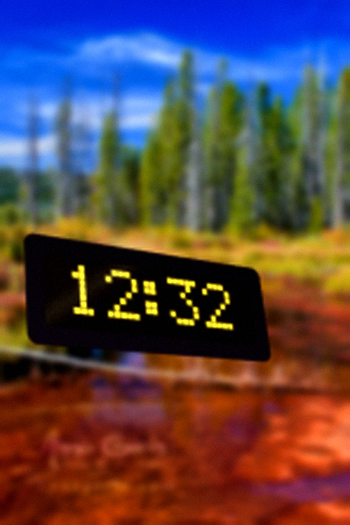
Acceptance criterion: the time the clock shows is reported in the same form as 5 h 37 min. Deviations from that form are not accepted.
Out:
12 h 32 min
